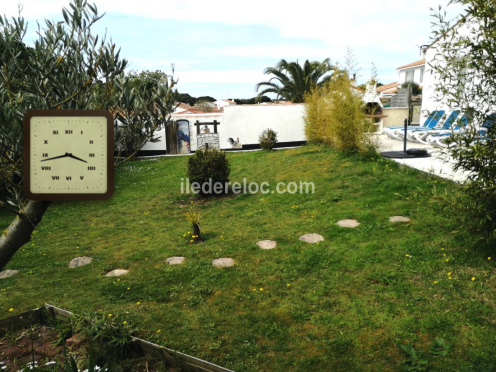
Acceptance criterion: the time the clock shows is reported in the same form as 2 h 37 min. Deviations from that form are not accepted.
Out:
3 h 43 min
